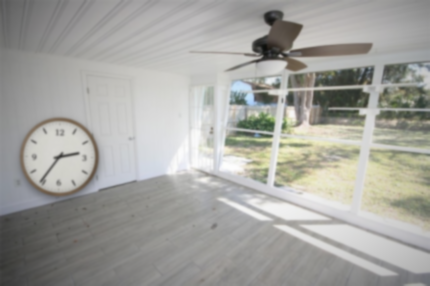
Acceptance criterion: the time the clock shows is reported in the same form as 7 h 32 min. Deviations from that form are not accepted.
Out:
2 h 36 min
